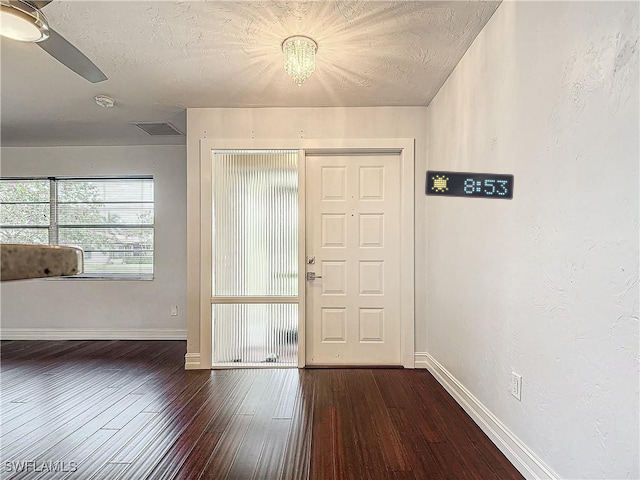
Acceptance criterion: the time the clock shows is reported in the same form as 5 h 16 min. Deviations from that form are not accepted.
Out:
8 h 53 min
